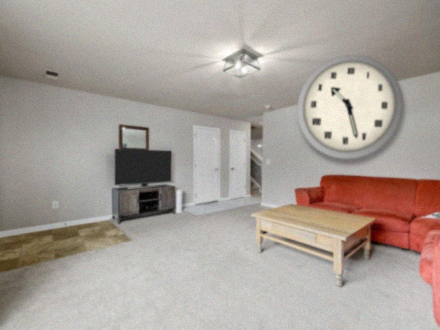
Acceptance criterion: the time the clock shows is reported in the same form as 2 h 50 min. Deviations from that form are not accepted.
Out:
10 h 27 min
